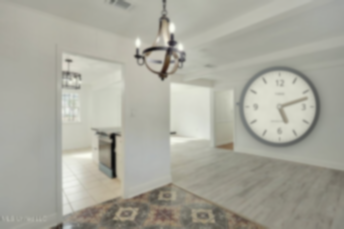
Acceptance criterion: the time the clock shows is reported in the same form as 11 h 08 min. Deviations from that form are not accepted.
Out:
5 h 12 min
